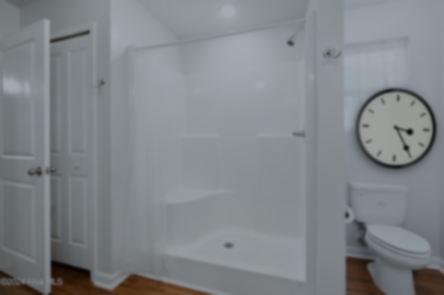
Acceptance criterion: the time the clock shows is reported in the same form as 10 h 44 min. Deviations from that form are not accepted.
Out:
3 h 25 min
